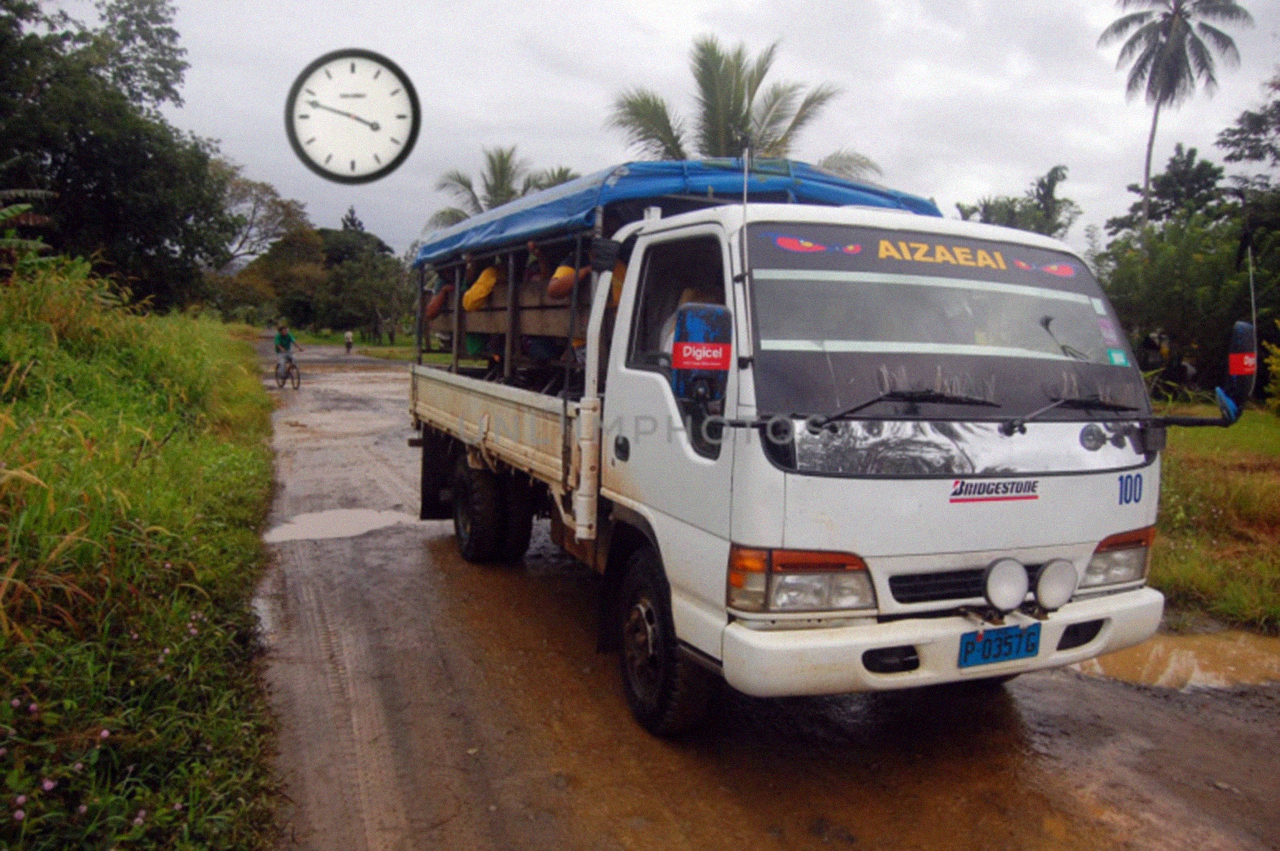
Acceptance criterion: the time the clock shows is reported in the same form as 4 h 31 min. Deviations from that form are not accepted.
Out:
3 h 48 min
